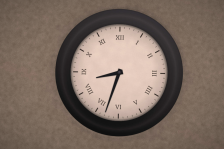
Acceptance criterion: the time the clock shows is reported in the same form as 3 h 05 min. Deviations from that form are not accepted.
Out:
8 h 33 min
